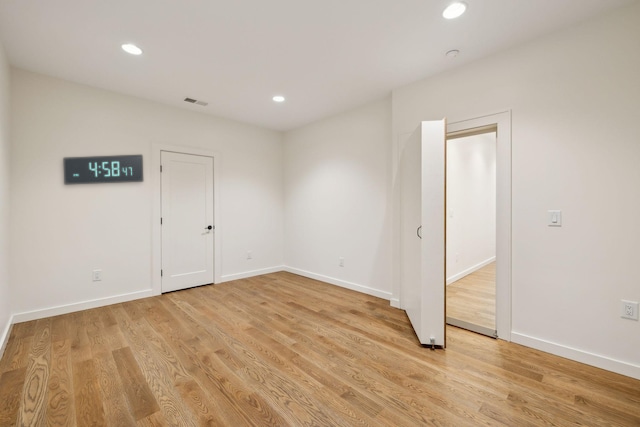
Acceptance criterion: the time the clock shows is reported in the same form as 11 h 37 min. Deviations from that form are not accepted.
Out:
4 h 58 min
